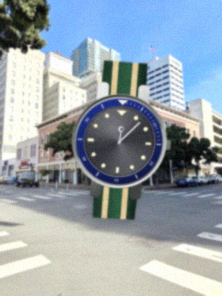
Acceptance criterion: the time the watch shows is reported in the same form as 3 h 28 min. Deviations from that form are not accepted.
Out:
12 h 07 min
